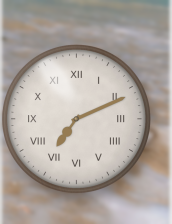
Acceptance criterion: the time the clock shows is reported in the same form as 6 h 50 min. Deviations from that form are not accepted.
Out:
7 h 11 min
